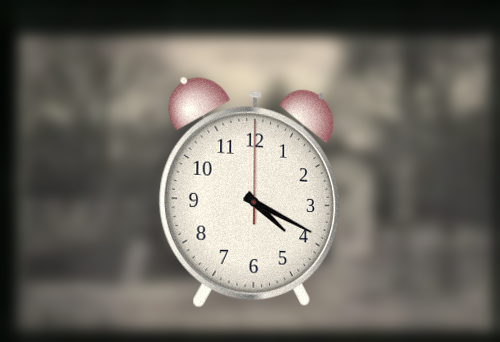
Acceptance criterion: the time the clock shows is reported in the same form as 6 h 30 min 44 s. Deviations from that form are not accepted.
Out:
4 h 19 min 00 s
